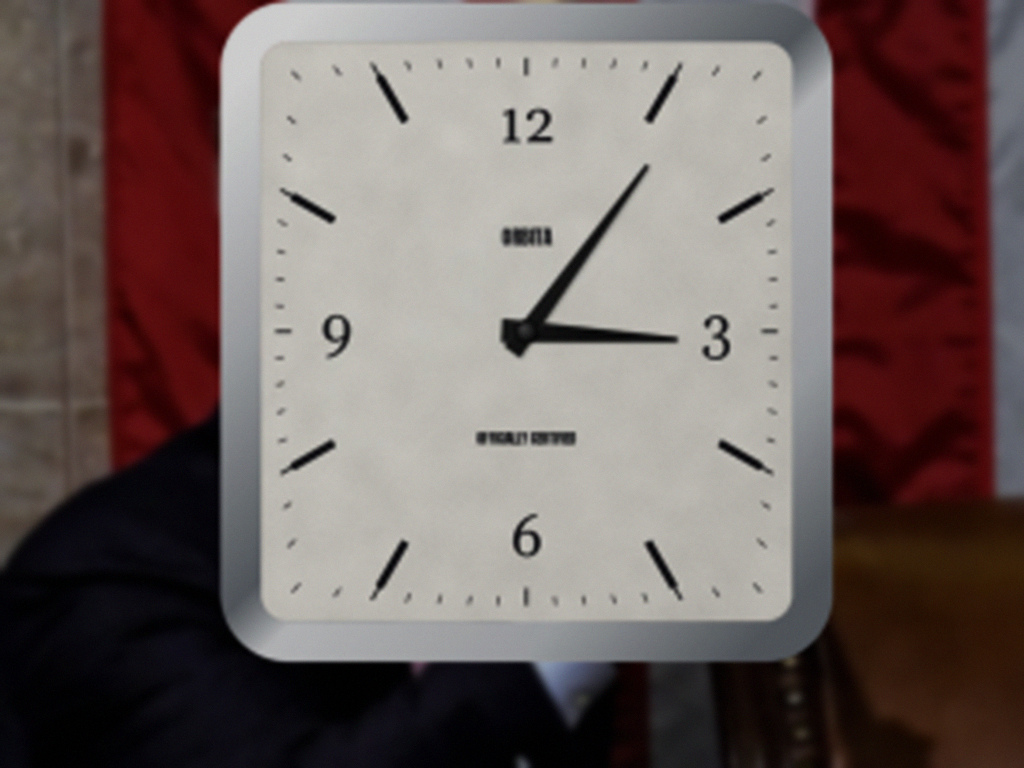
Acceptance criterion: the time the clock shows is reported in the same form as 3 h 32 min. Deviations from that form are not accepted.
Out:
3 h 06 min
